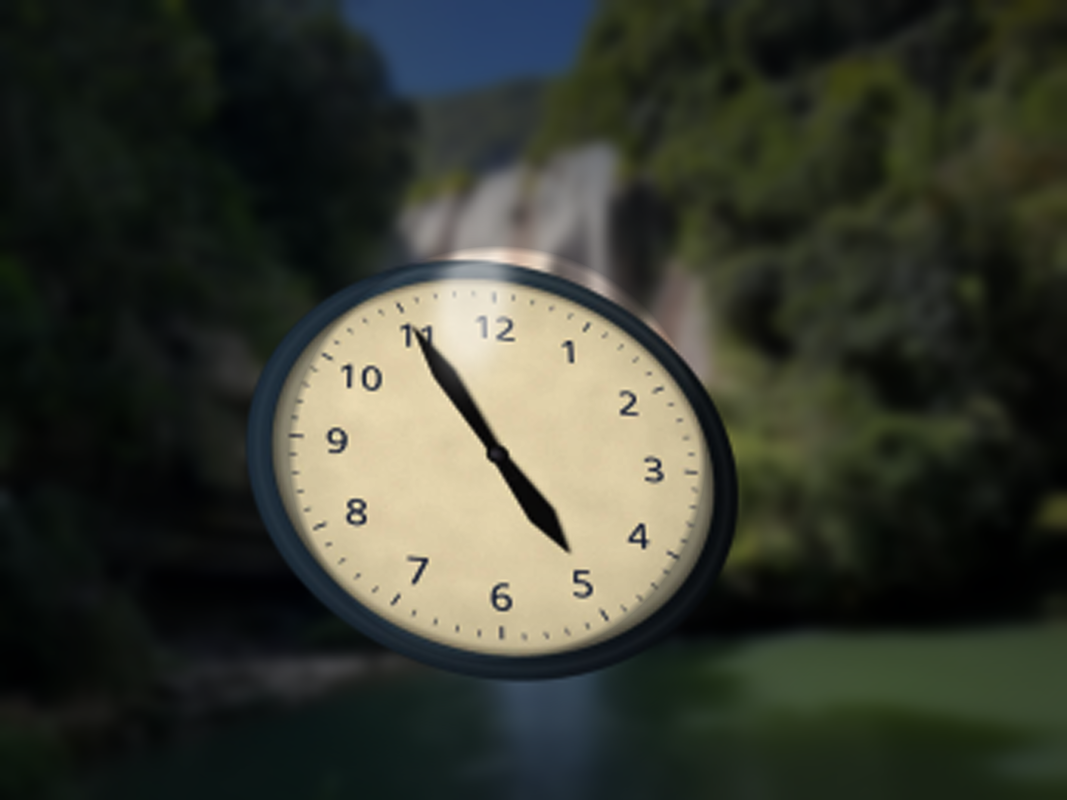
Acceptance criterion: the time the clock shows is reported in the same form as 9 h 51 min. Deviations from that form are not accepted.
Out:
4 h 55 min
